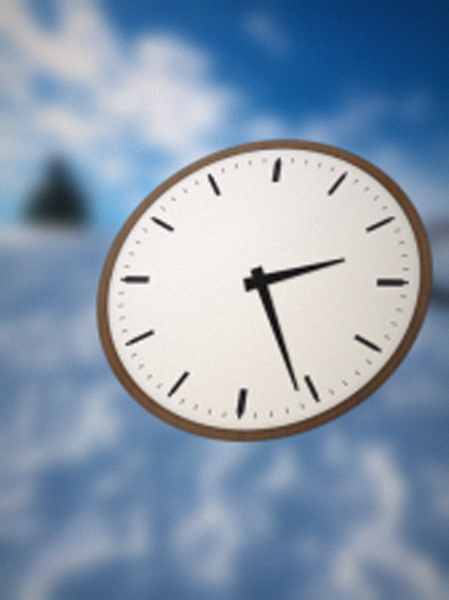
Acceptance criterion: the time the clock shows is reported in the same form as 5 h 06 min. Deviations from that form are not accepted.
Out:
2 h 26 min
